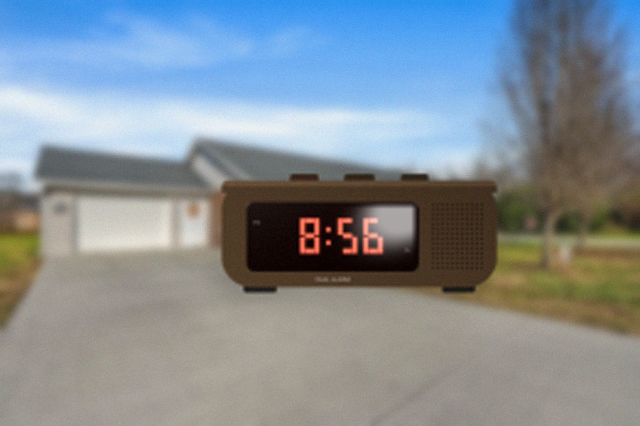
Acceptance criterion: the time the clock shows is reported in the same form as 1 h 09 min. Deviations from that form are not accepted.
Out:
8 h 56 min
